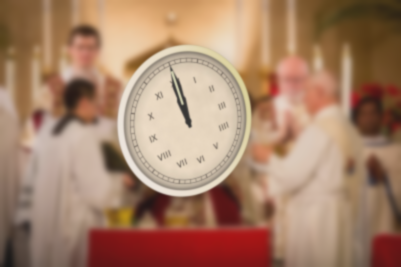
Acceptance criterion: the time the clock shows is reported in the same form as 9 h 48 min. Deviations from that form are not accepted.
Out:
12 h 00 min
